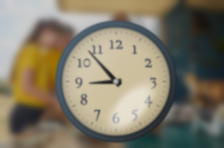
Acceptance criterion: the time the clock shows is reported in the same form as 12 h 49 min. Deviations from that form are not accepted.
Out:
8 h 53 min
